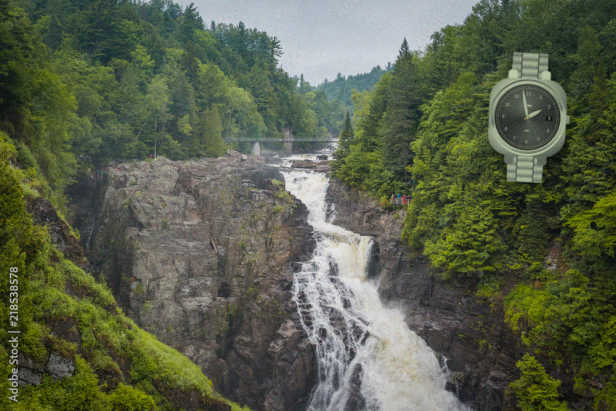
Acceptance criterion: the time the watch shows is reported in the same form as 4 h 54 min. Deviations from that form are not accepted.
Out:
1 h 58 min
